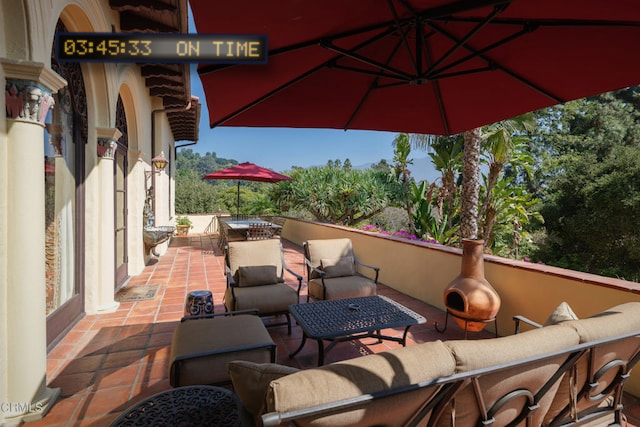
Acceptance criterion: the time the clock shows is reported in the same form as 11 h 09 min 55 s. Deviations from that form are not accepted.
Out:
3 h 45 min 33 s
